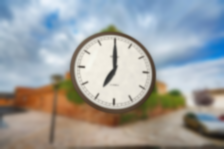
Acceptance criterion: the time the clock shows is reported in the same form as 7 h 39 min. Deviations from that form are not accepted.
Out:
7 h 00 min
